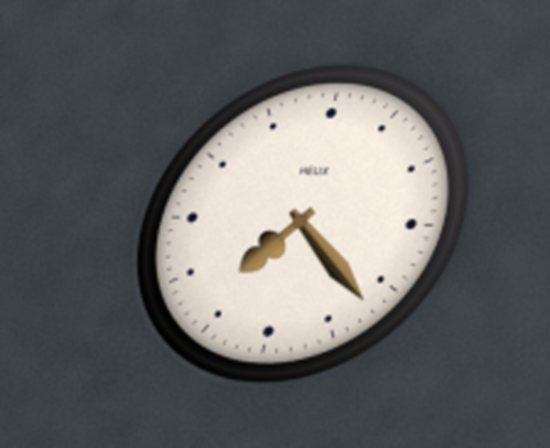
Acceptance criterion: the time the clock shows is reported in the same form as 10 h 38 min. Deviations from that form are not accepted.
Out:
7 h 22 min
